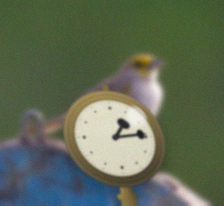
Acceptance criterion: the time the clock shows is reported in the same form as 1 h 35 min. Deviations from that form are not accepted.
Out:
1 h 14 min
